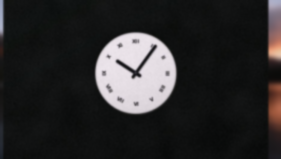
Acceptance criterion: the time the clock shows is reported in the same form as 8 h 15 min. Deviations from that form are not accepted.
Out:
10 h 06 min
